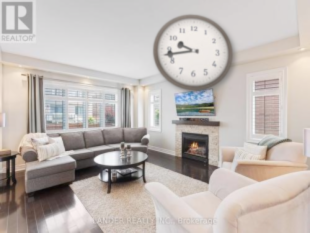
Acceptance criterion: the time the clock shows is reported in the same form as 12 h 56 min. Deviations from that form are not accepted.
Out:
9 h 43 min
